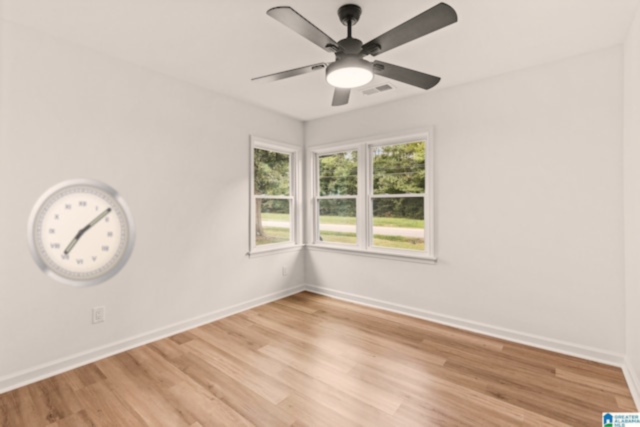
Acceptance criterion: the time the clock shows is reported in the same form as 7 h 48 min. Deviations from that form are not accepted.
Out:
7 h 08 min
